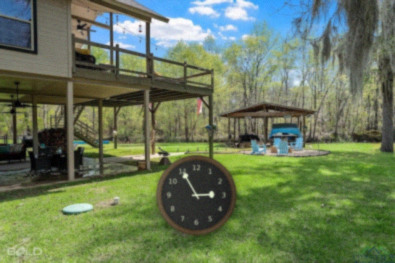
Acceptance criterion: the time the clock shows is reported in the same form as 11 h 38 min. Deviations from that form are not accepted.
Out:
2 h 55 min
